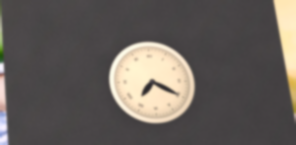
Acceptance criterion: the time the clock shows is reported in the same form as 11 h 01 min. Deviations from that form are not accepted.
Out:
7 h 20 min
